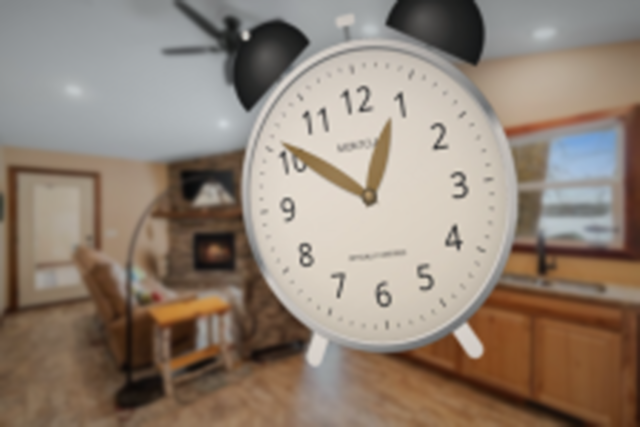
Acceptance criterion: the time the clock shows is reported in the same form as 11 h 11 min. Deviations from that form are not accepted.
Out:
12 h 51 min
